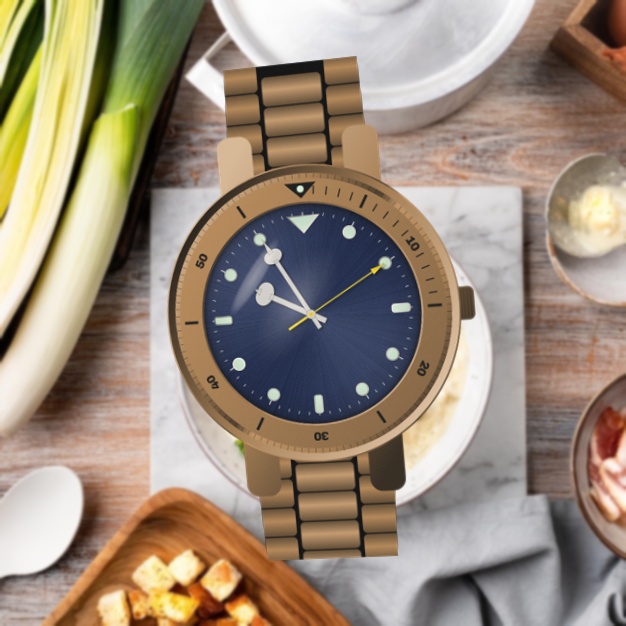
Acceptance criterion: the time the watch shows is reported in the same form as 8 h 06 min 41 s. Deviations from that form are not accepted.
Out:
9 h 55 min 10 s
